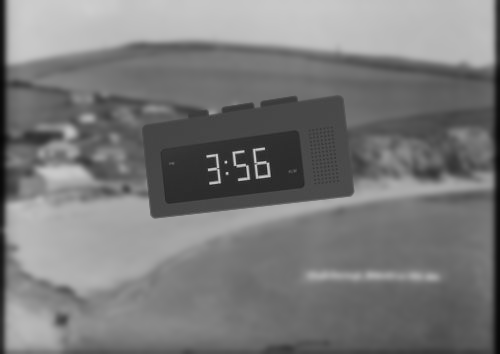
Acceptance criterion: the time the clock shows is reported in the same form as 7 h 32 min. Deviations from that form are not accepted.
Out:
3 h 56 min
